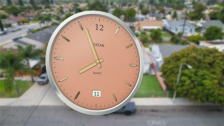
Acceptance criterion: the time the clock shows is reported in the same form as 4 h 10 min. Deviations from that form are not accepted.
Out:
7 h 56 min
